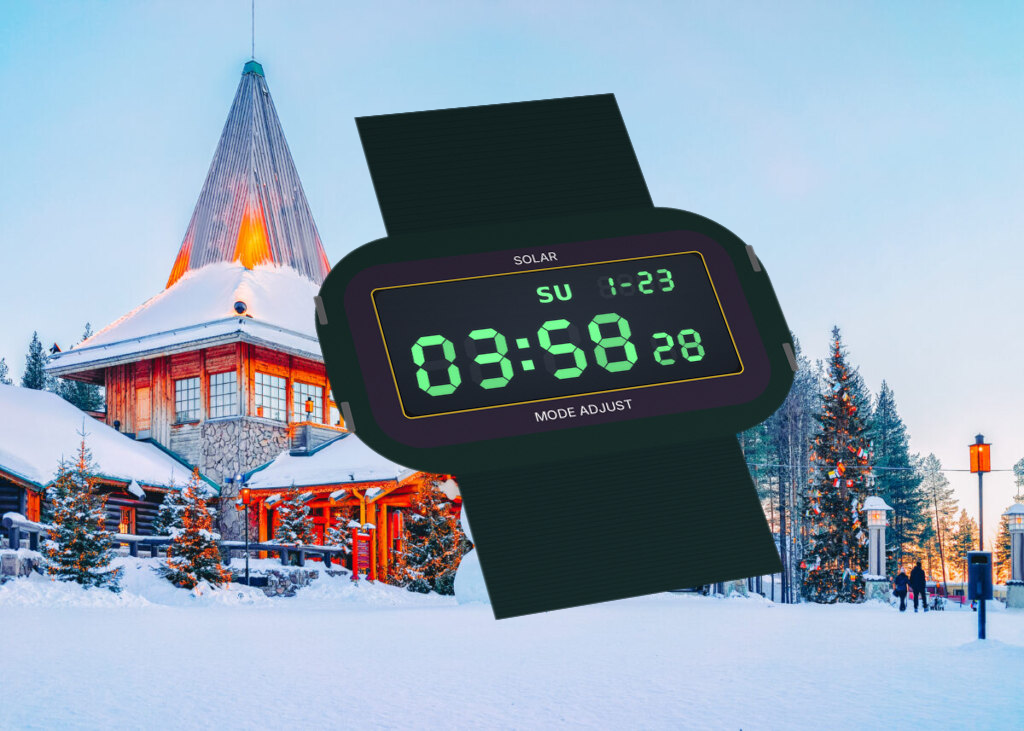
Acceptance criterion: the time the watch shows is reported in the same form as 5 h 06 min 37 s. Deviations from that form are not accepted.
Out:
3 h 58 min 28 s
